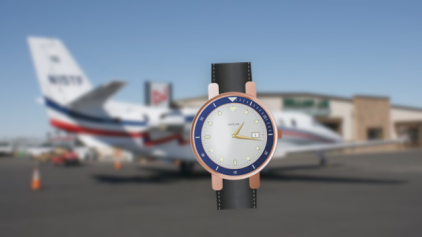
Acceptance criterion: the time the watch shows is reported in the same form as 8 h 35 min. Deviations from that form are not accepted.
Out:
1 h 17 min
